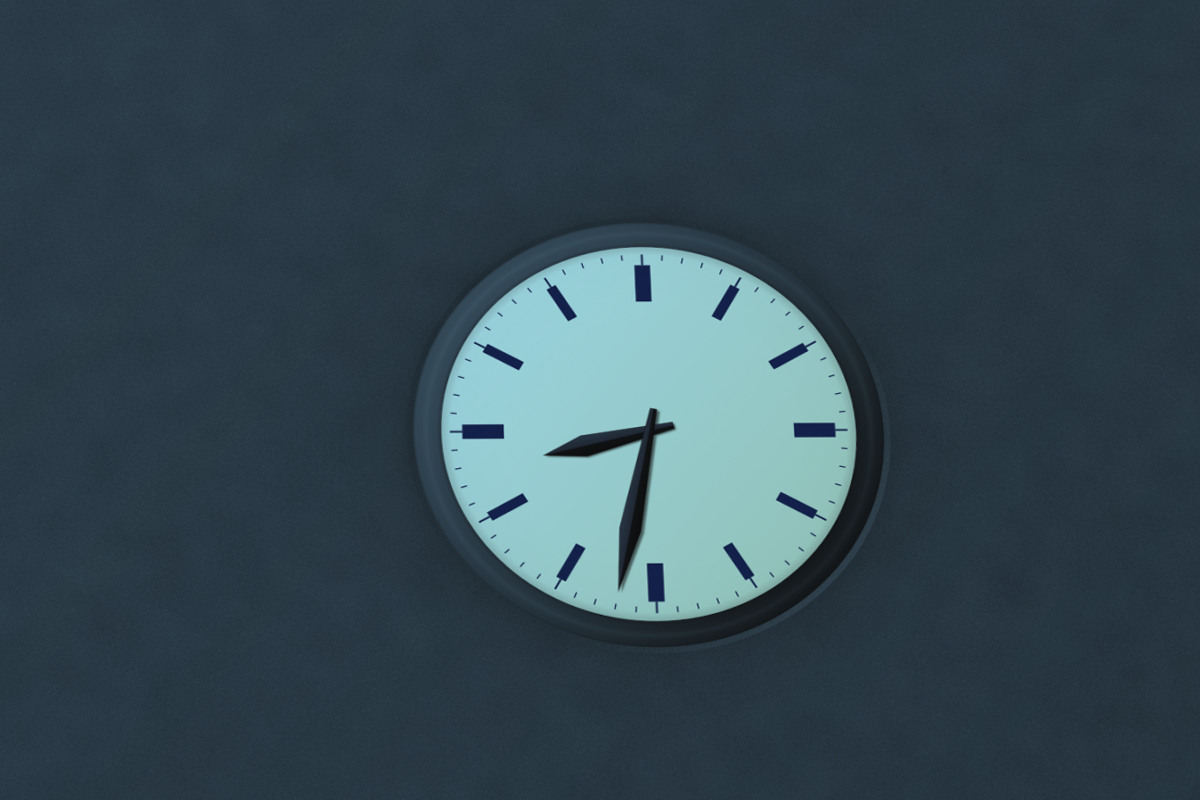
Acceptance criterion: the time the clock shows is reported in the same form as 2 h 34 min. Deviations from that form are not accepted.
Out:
8 h 32 min
